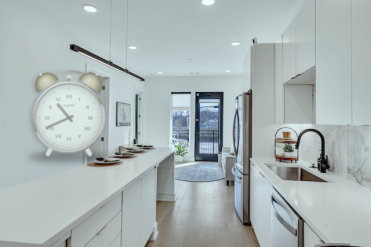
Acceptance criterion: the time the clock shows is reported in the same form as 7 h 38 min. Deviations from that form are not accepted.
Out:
10 h 41 min
